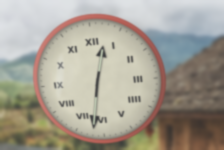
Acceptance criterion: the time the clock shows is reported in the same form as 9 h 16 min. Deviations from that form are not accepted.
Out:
12 h 32 min
